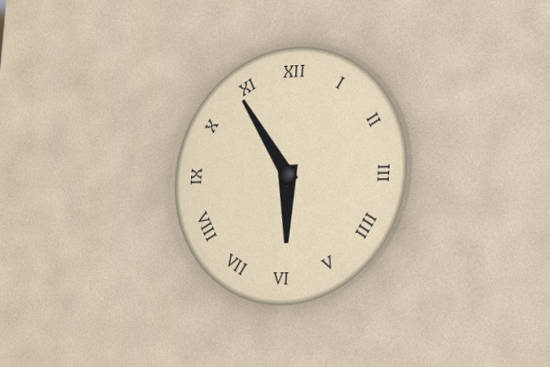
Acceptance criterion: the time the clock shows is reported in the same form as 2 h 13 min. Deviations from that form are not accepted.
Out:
5 h 54 min
